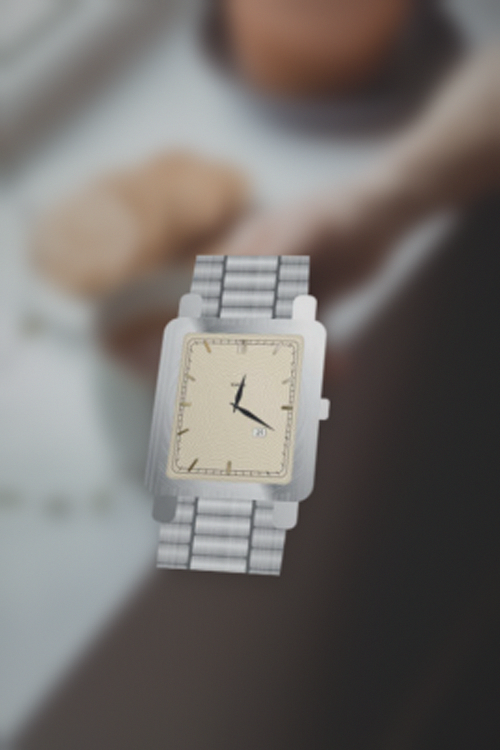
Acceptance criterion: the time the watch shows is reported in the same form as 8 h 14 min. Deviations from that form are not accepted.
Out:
12 h 20 min
